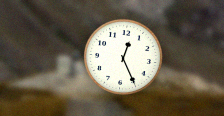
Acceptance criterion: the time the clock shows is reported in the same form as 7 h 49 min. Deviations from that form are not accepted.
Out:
12 h 25 min
